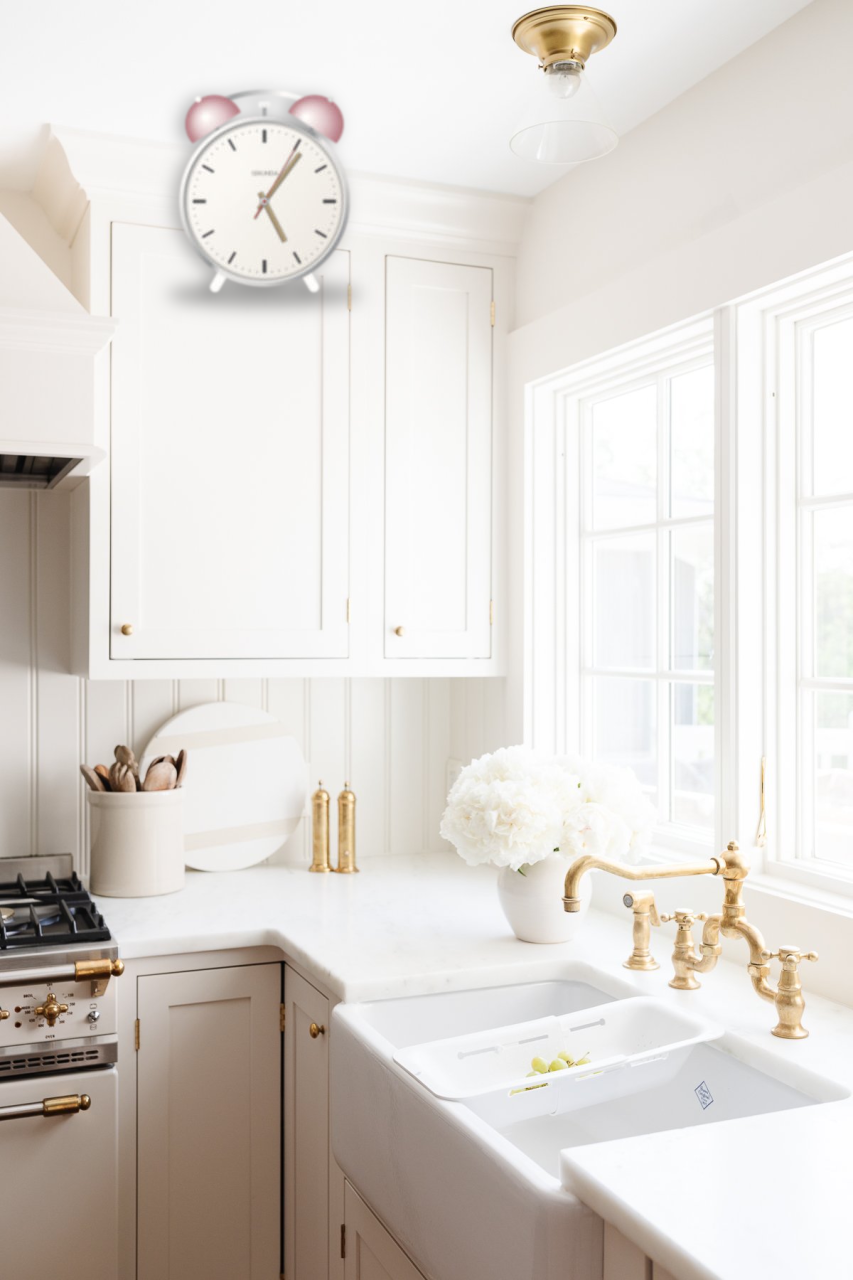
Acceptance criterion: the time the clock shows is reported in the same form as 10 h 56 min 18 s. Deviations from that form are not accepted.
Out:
5 h 06 min 05 s
